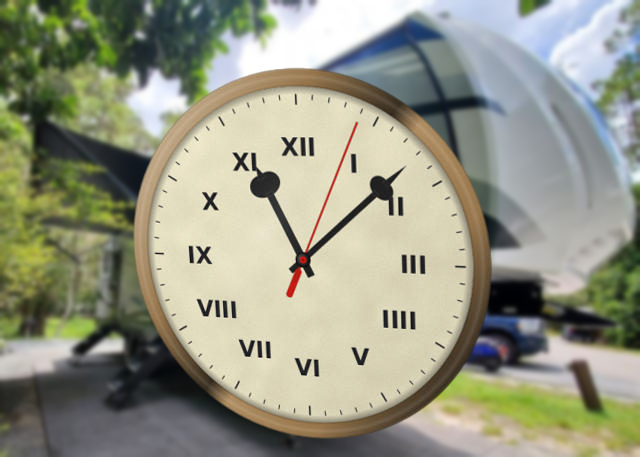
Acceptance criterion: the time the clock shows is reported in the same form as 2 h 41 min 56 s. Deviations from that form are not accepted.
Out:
11 h 08 min 04 s
